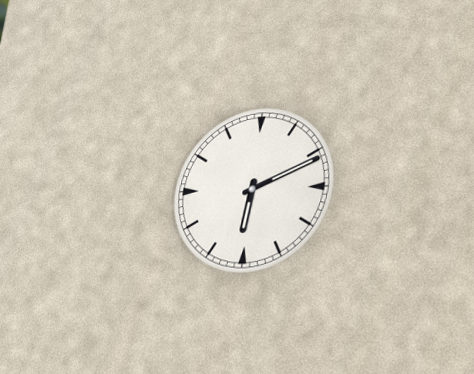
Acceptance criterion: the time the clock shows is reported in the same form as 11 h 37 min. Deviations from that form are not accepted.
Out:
6 h 11 min
